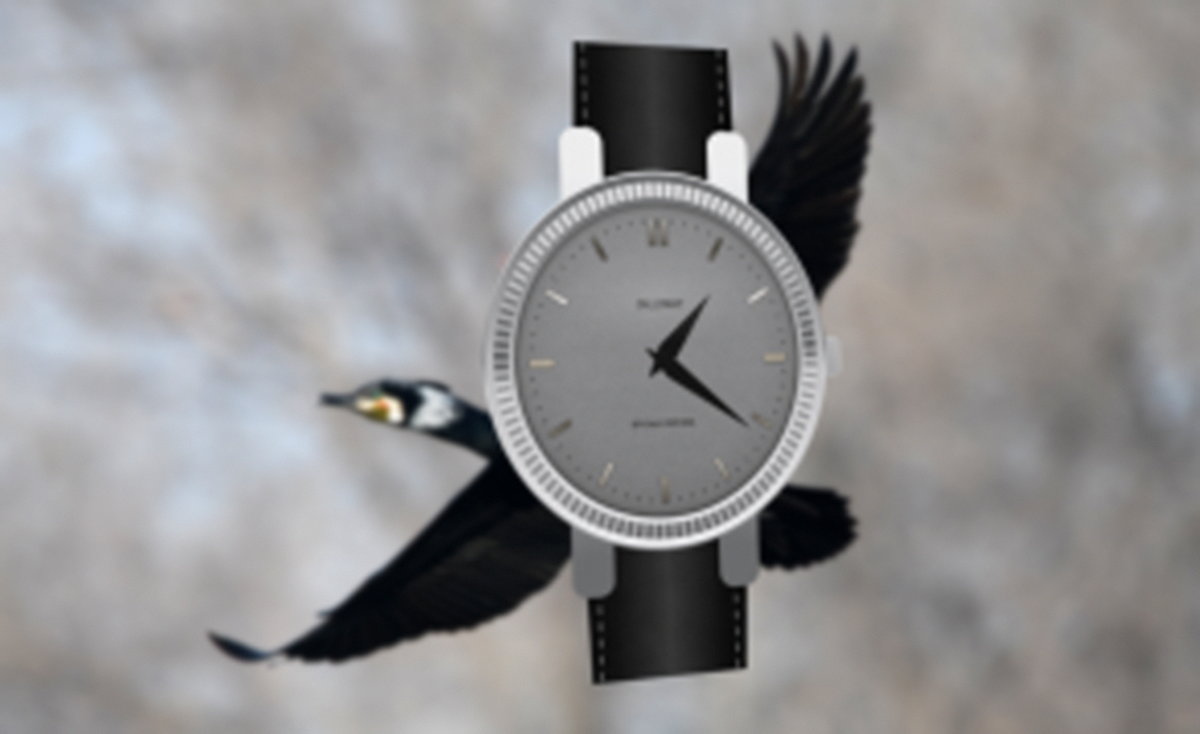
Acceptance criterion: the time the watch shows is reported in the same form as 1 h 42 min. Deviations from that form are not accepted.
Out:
1 h 21 min
